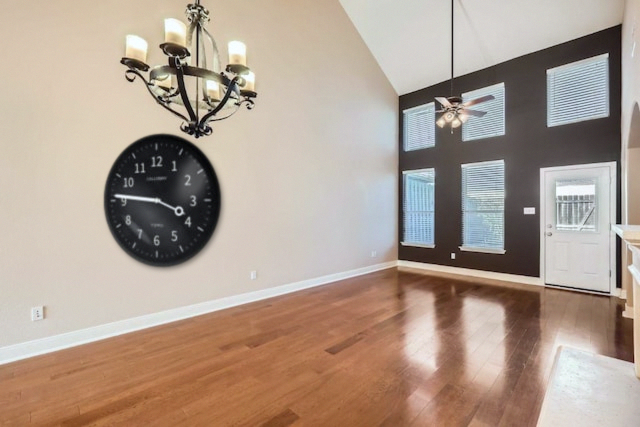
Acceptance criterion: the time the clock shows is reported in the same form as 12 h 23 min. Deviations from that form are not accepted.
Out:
3 h 46 min
